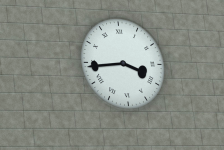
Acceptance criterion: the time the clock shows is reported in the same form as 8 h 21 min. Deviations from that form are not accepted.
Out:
3 h 44 min
